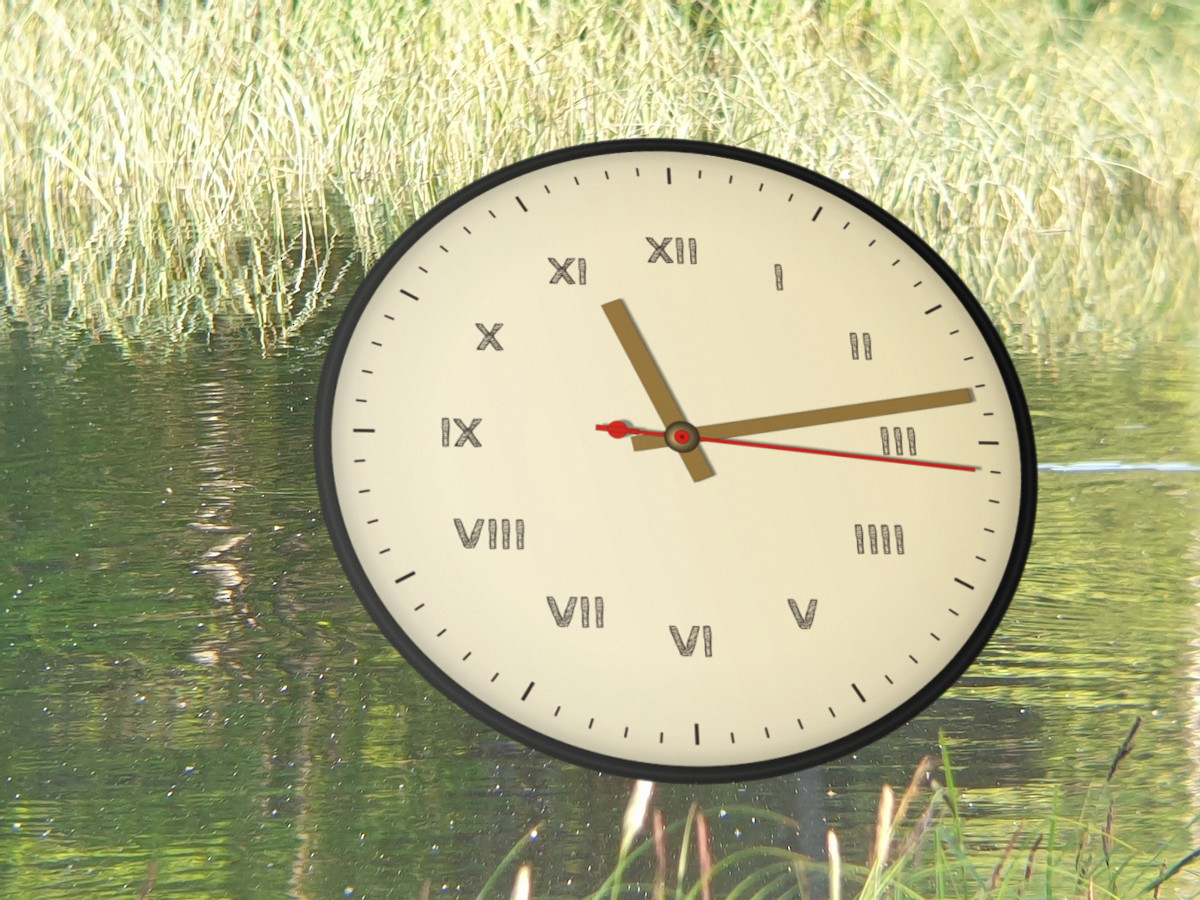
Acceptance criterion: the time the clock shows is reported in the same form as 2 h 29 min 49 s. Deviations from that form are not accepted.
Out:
11 h 13 min 16 s
